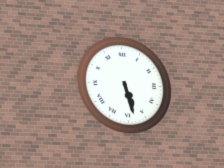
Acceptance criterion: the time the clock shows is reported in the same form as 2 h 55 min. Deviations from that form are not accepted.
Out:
5 h 28 min
